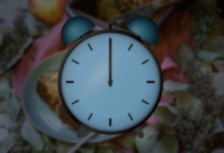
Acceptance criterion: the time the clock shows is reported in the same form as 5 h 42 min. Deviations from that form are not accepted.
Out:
12 h 00 min
